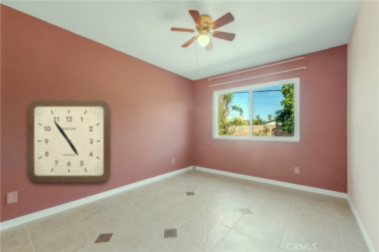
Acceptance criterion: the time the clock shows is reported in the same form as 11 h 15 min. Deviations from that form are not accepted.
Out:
4 h 54 min
